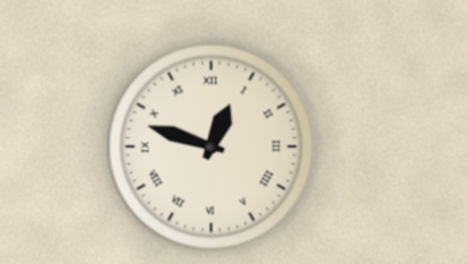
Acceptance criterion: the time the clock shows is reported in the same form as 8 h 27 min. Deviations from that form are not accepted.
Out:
12 h 48 min
